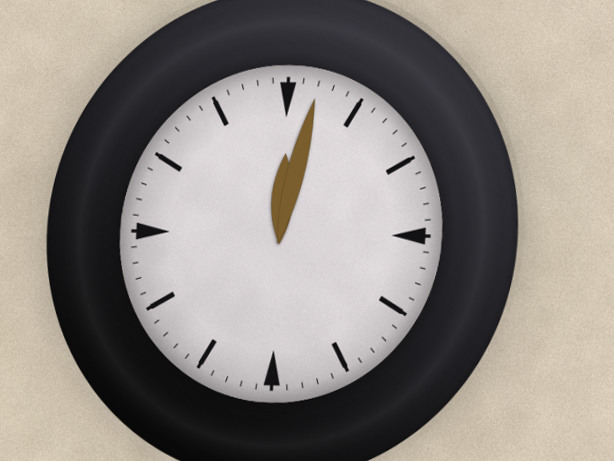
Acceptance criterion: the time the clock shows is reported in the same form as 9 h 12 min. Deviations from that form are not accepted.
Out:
12 h 02 min
